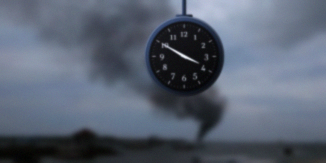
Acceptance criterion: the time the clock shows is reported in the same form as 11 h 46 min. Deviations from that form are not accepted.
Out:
3 h 50 min
